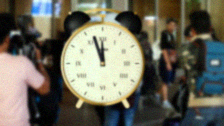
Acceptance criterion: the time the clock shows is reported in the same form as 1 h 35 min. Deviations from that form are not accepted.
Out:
11 h 57 min
